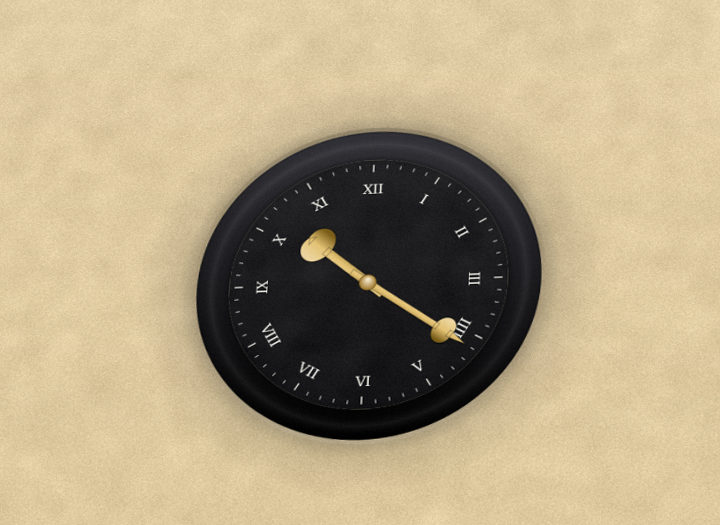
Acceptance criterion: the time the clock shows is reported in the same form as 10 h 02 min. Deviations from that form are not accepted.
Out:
10 h 21 min
